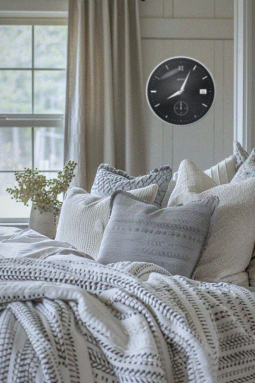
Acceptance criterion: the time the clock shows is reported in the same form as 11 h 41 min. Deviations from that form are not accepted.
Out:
8 h 04 min
